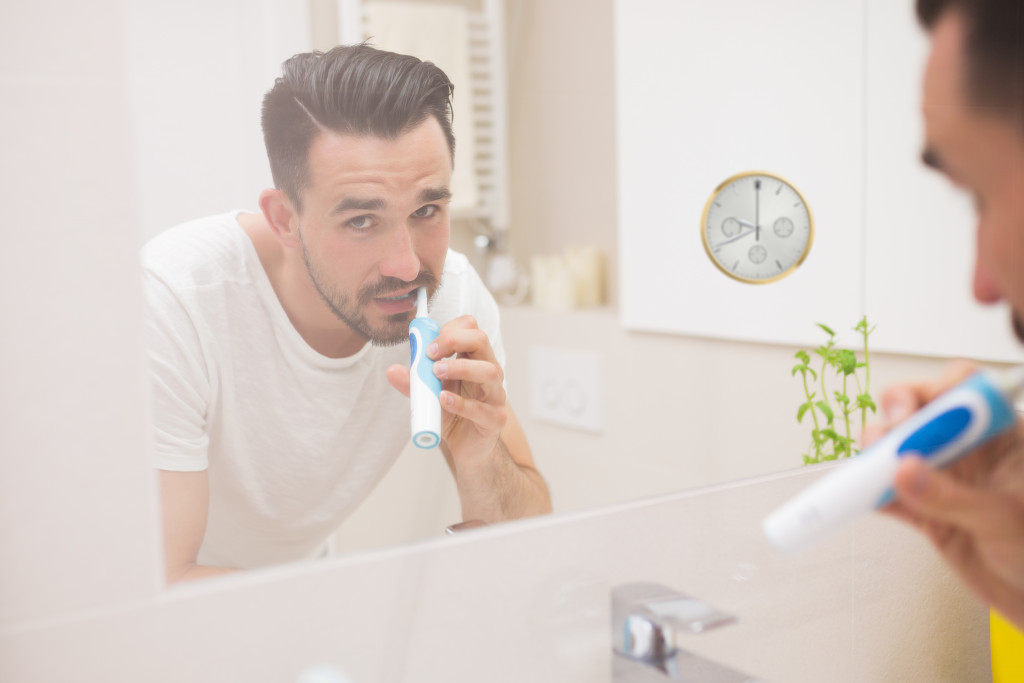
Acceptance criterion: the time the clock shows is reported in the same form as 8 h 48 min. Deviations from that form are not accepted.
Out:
9 h 41 min
